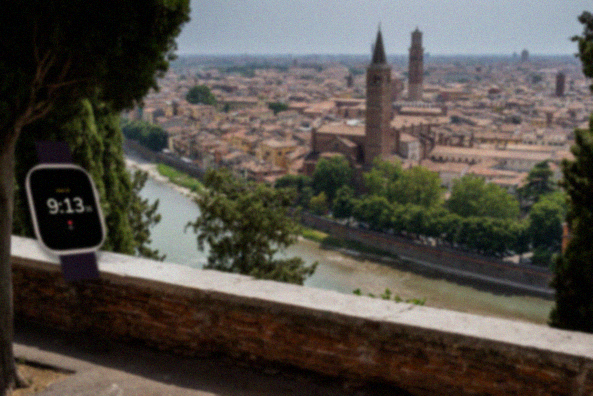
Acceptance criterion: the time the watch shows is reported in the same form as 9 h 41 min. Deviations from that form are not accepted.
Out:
9 h 13 min
